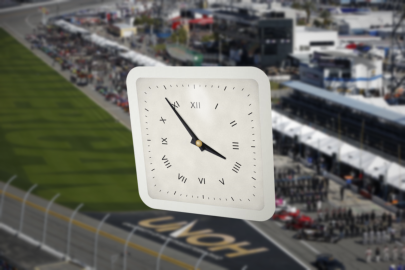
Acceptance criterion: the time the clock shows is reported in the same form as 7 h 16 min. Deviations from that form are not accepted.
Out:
3 h 54 min
